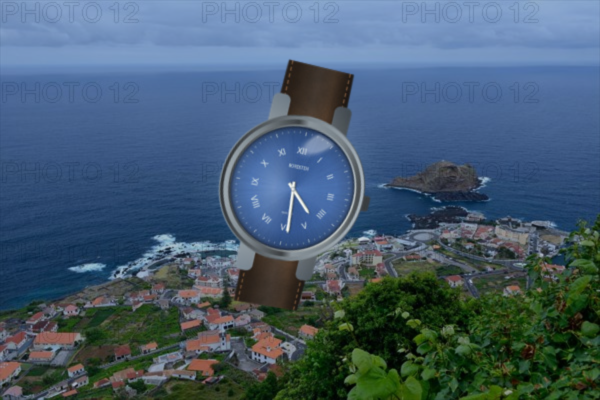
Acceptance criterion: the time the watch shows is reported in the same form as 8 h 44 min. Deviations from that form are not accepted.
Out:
4 h 29 min
